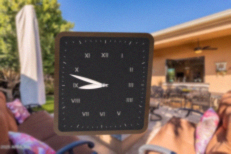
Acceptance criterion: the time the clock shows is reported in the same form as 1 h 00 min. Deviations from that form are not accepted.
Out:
8 h 48 min
